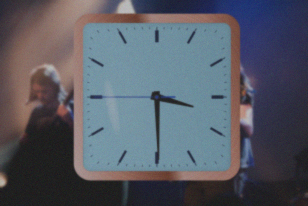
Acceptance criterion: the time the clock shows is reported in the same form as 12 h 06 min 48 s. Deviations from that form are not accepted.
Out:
3 h 29 min 45 s
